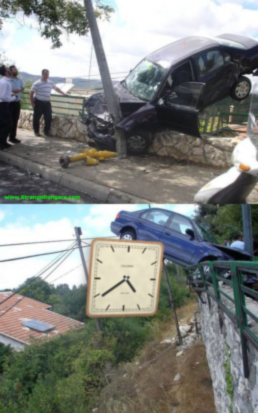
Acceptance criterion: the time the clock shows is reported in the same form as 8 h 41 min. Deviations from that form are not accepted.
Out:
4 h 39 min
